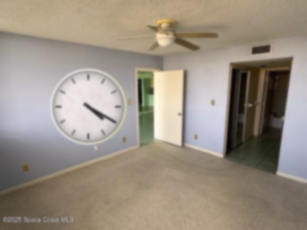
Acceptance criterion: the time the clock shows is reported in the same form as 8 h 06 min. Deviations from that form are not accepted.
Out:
4 h 20 min
